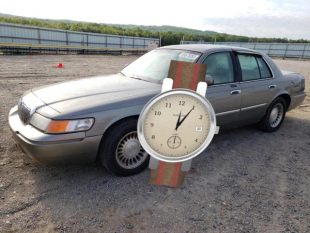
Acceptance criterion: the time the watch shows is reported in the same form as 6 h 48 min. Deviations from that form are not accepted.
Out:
12 h 05 min
